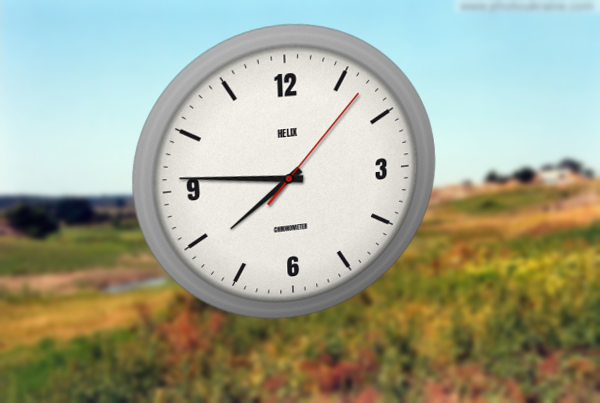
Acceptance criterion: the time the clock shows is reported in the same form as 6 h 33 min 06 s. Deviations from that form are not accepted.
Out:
7 h 46 min 07 s
